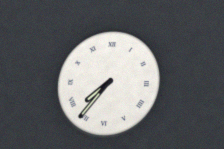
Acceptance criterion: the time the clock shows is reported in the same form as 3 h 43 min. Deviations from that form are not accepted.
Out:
7 h 36 min
